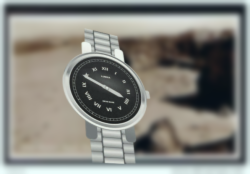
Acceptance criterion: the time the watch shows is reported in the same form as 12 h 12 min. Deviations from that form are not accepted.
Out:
3 h 49 min
